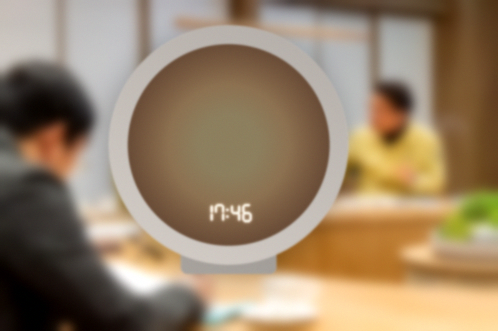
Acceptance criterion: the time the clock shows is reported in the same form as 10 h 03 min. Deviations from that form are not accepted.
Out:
17 h 46 min
